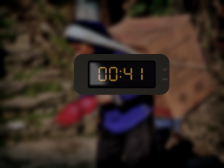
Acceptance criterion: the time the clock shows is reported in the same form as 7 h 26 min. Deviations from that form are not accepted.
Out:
0 h 41 min
